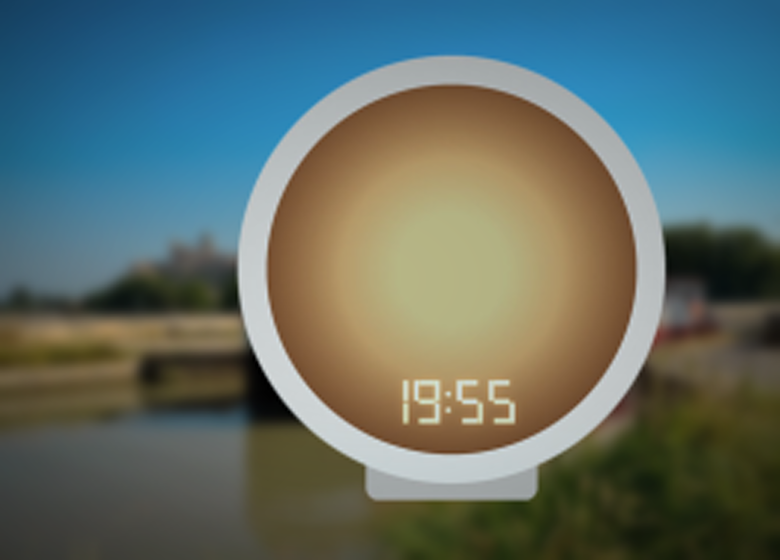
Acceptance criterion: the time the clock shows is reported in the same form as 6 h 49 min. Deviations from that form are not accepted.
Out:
19 h 55 min
